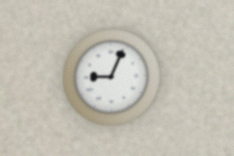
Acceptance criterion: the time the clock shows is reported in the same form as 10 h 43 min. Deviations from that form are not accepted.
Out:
9 h 04 min
